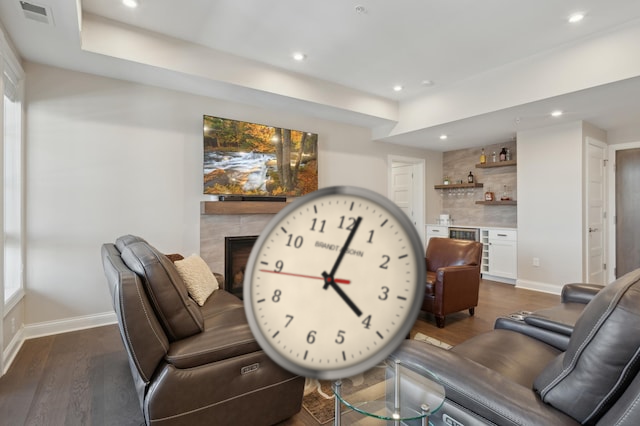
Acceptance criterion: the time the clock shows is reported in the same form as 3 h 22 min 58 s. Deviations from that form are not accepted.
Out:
4 h 01 min 44 s
